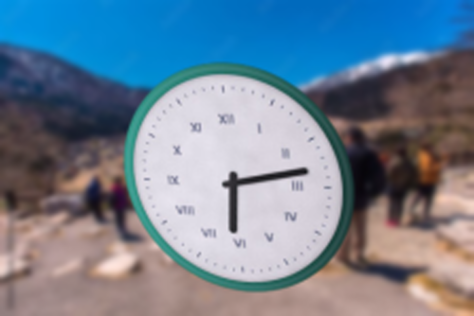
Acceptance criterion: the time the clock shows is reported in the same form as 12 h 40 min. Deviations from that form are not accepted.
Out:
6 h 13 min
